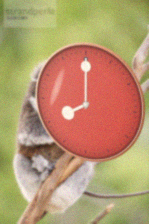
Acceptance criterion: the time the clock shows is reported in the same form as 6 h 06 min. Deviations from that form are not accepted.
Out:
8 h 00 min
